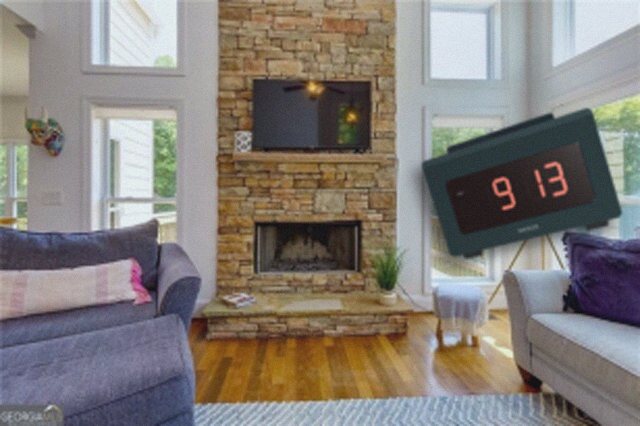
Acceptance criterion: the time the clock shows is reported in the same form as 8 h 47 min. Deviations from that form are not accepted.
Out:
9 h 13 min
